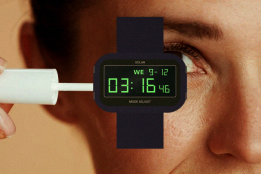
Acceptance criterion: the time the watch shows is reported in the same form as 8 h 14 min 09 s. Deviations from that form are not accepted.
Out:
3 h 16 min 46 s
